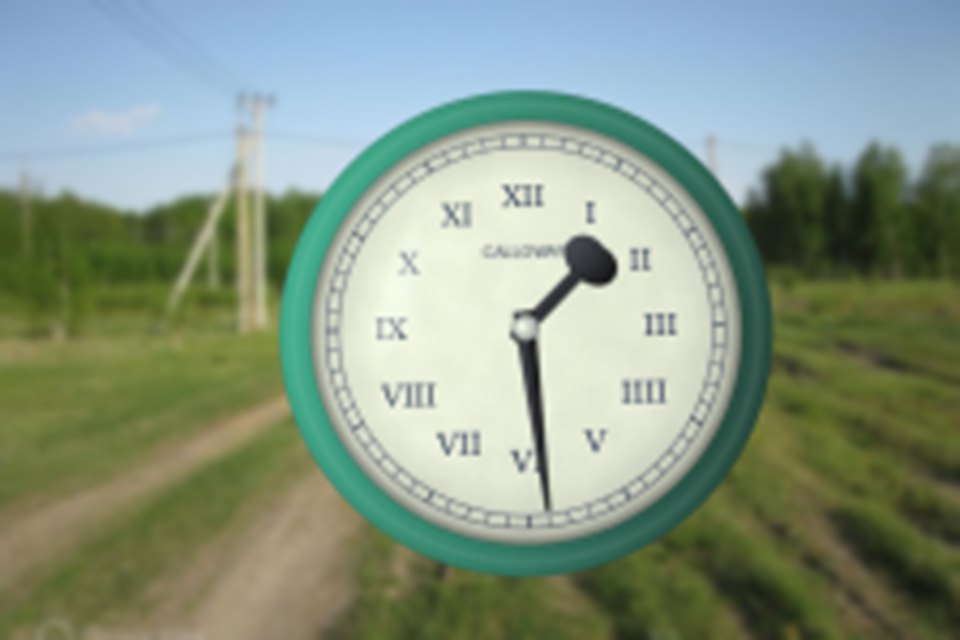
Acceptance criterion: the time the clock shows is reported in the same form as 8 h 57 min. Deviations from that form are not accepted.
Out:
1 h 29 min
